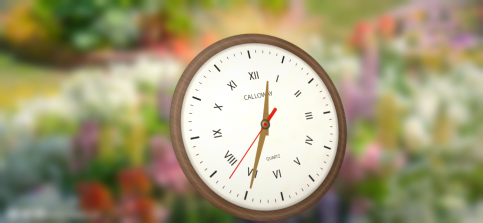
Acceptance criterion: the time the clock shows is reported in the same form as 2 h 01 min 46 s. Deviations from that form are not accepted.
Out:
12 h 34 min 38 s
